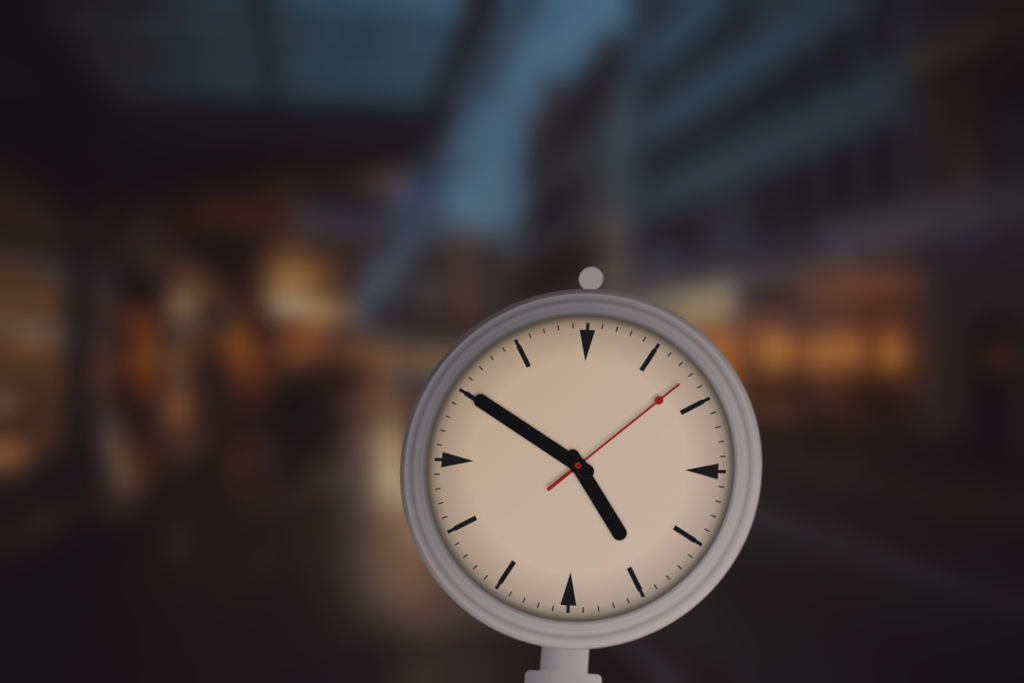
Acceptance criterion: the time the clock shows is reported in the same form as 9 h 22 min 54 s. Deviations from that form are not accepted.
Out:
4 h 50 min 08 s
